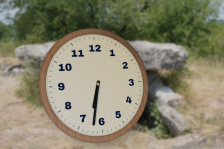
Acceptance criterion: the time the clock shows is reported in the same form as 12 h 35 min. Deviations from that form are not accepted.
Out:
6 h 32 min
